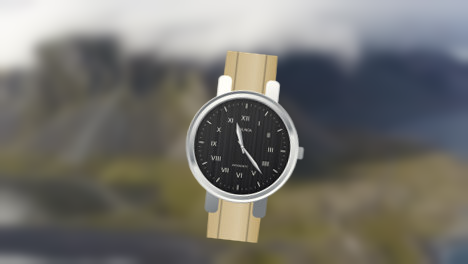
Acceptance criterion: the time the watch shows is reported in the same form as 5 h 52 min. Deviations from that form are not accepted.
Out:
11 h 23 min
